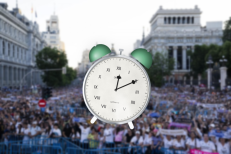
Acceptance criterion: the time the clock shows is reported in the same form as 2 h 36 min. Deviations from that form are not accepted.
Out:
12 h 10 min
